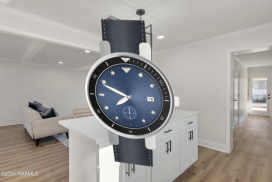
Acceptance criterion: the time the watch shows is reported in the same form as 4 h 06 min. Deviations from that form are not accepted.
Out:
7 h 49 min
